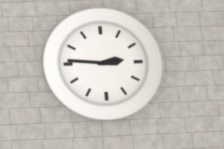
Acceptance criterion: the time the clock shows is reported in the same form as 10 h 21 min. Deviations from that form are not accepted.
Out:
2 h 46 min
